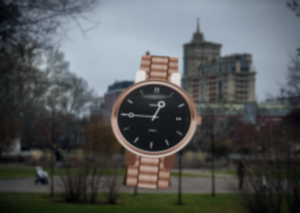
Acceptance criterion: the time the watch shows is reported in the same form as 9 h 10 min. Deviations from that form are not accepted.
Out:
12 h 45 min
